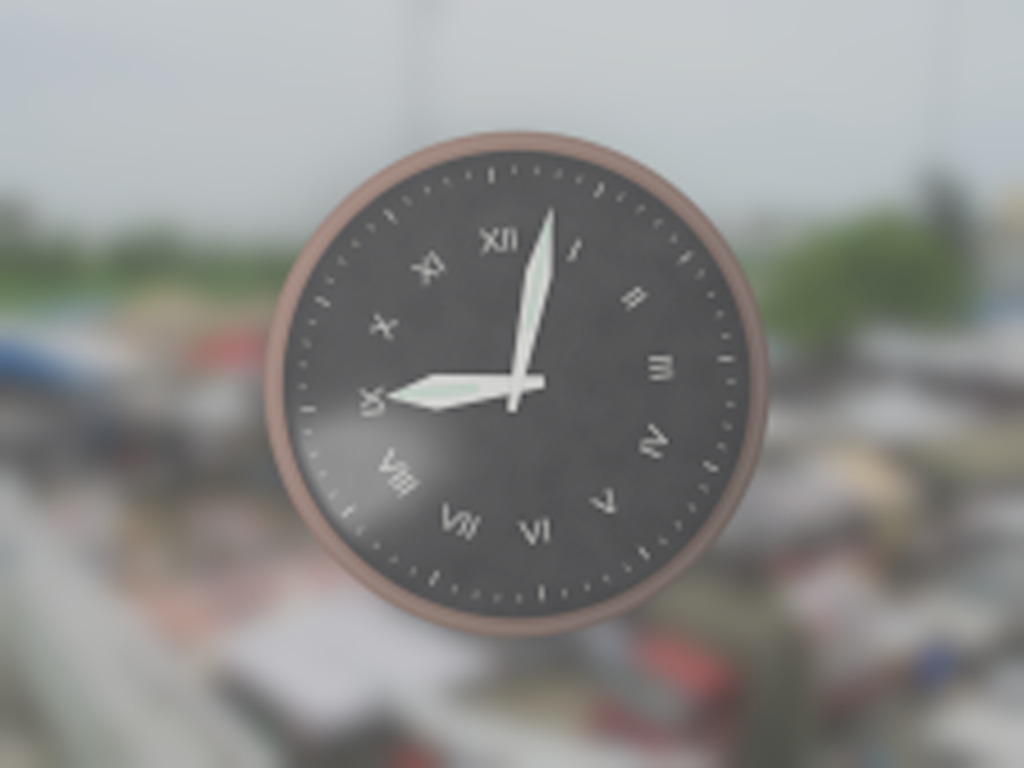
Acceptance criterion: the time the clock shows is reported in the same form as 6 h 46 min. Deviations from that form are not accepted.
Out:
9 h 03 min
